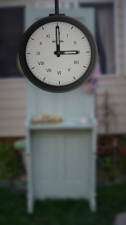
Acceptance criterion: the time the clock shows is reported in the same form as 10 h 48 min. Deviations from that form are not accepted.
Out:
3 h 00 min
